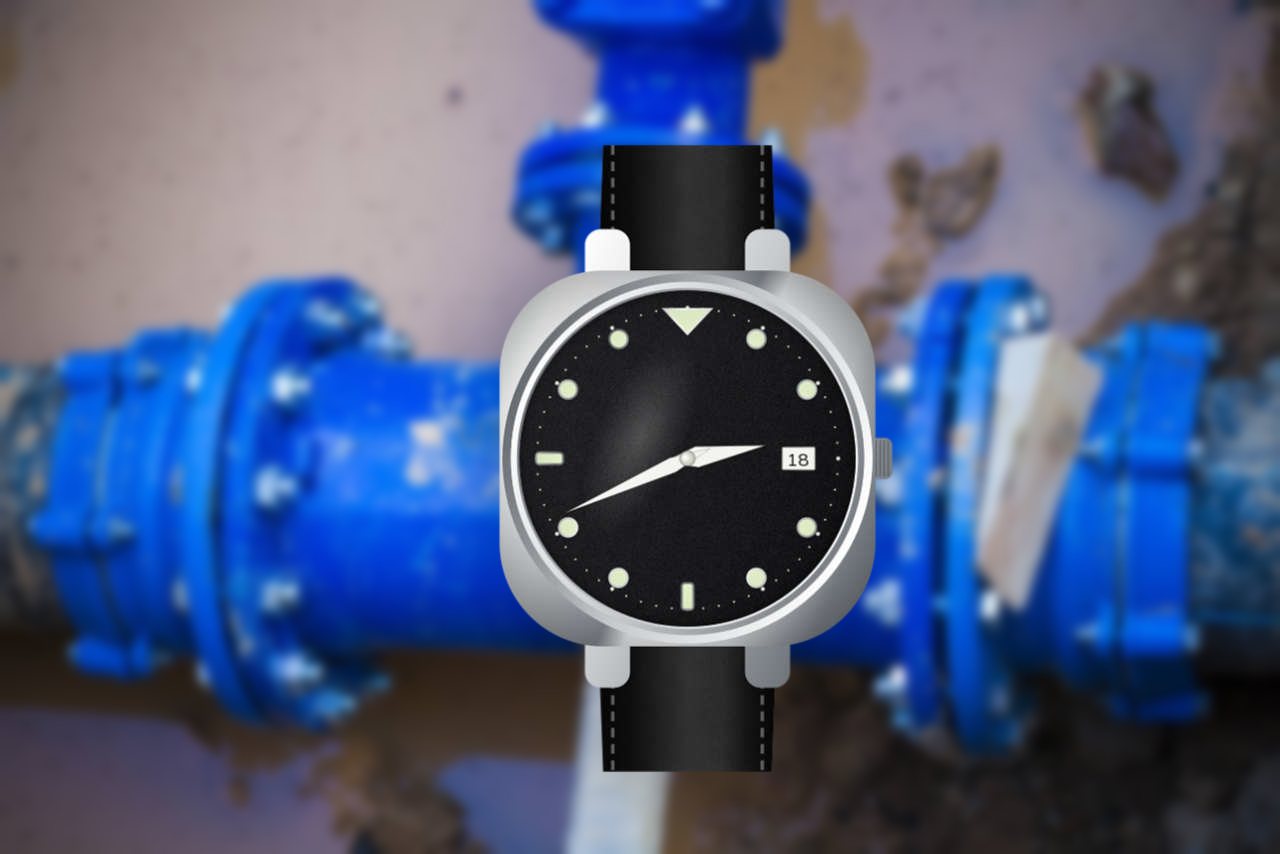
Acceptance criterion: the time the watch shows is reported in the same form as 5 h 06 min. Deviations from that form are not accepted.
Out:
2 h 41 min
